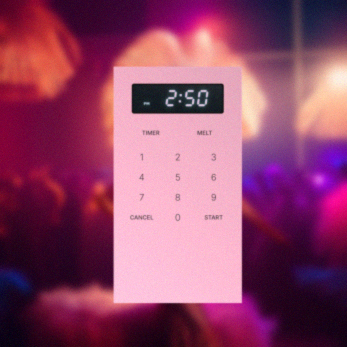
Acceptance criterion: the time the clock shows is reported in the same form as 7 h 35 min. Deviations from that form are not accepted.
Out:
2 h 50 min
